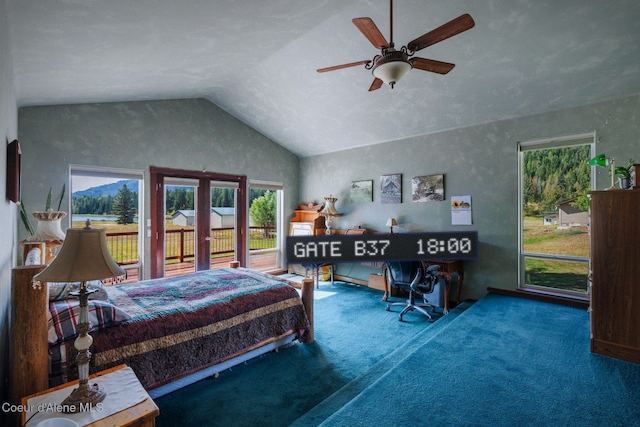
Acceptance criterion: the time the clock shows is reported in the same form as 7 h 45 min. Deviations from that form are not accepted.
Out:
18 h 00 min
